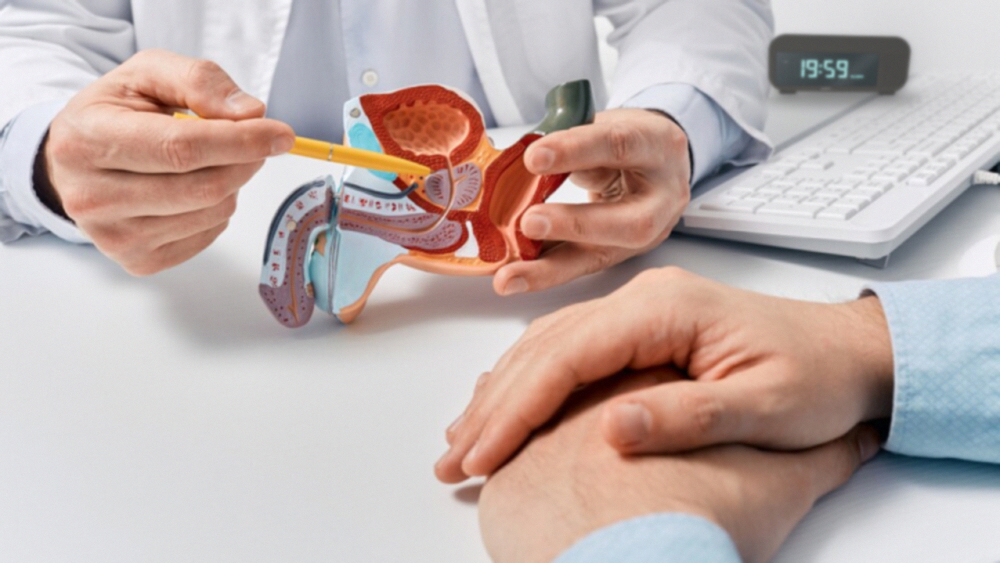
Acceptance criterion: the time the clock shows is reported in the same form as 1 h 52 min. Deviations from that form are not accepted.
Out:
19 h 59 min
